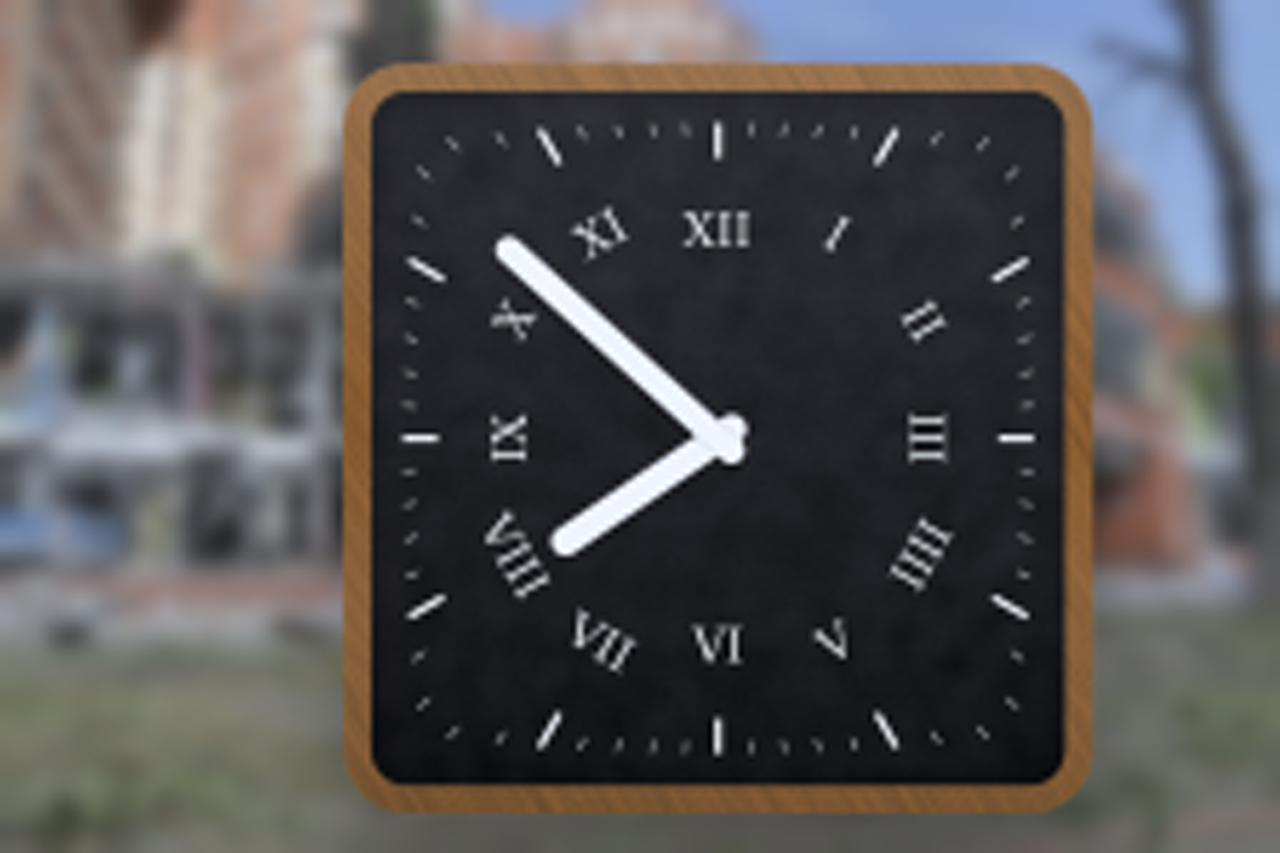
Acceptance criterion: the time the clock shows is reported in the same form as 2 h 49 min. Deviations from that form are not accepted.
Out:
7 h 52 min
